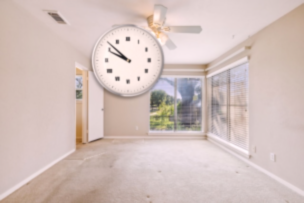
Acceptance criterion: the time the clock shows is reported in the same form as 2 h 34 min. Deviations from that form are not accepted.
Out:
9 h 52 min
